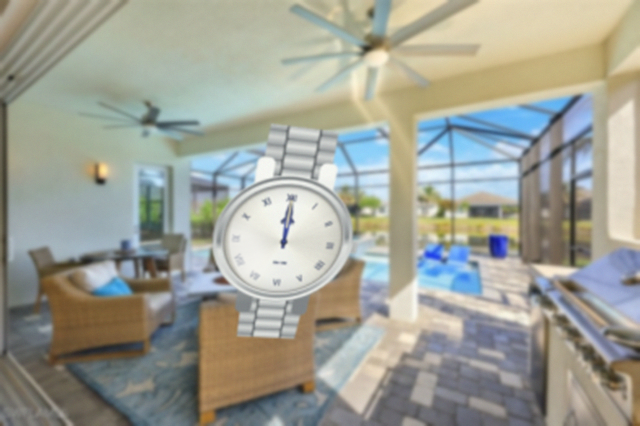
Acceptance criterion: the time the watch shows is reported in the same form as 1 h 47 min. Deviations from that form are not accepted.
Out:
12 h 00 min
